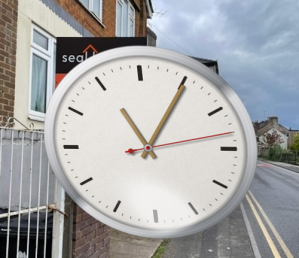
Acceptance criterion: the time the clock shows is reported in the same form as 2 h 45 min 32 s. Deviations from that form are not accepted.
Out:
11 h 05 min 13 s
